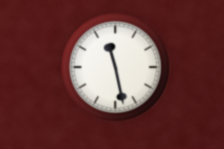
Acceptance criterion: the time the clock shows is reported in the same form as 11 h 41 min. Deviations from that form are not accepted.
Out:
11 h 28 min
